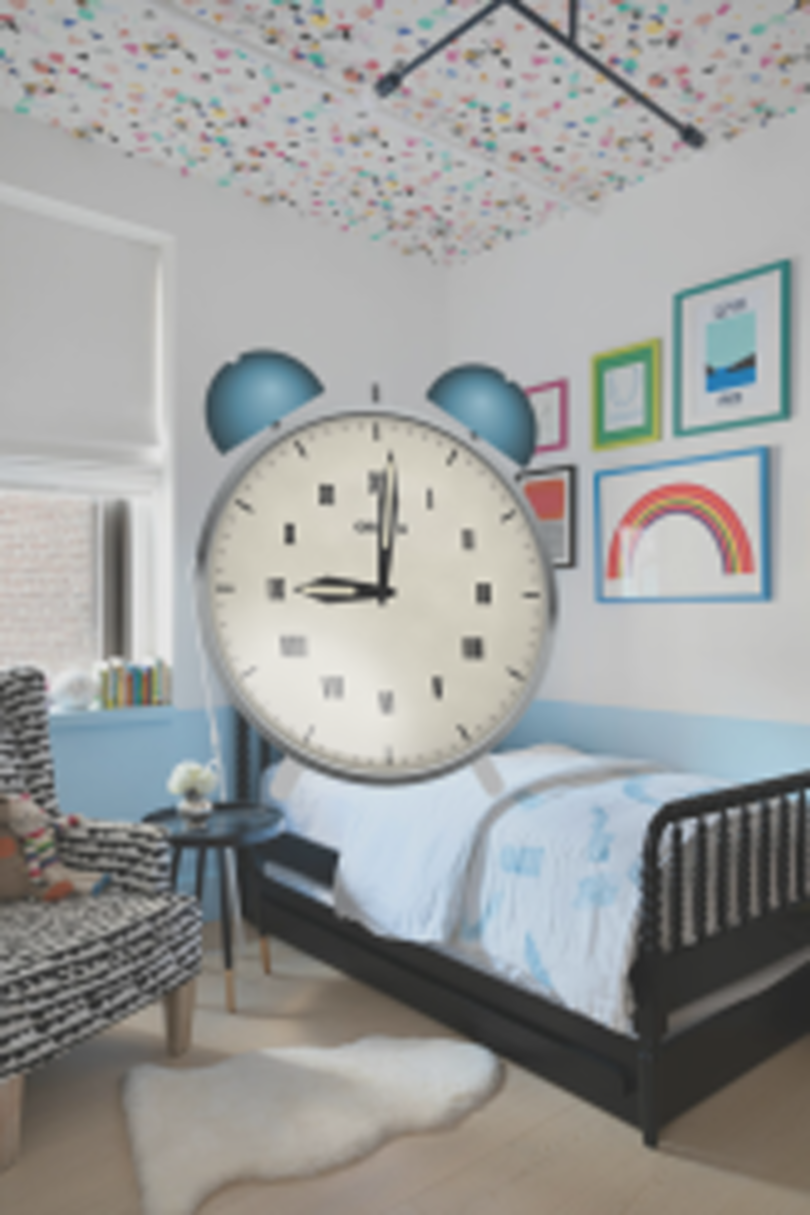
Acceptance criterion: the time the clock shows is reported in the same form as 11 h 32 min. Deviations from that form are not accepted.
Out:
9 h 01 min
